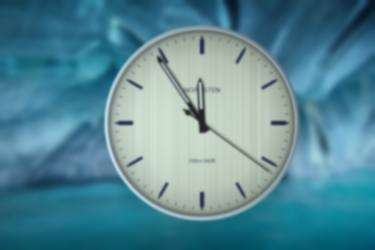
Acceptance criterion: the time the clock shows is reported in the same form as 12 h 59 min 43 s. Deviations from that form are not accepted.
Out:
11 h 54 min 21 s
